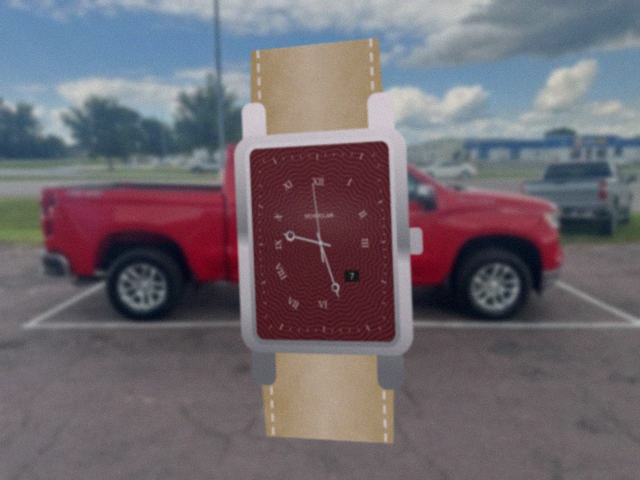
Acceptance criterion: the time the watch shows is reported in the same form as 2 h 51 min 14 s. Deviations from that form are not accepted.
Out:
9 h 26 min 59 s
